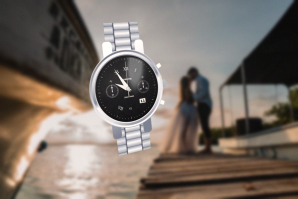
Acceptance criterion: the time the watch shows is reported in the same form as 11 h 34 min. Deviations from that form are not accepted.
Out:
9 h 55 min
